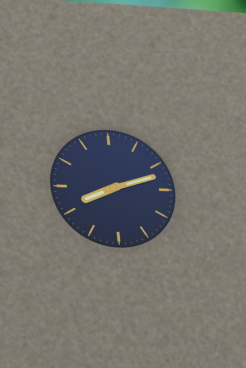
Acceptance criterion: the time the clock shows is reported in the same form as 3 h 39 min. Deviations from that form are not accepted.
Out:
8 h 12 min
